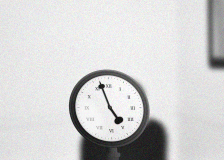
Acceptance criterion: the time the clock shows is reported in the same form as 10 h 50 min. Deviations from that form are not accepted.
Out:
4 h 57 min
